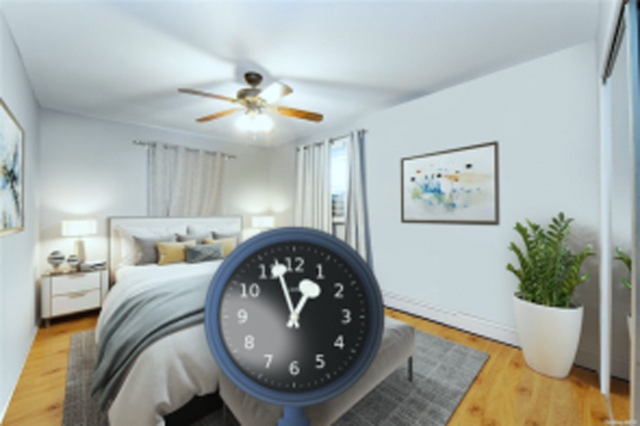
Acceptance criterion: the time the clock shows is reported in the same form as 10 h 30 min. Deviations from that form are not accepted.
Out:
12 h 57 min
